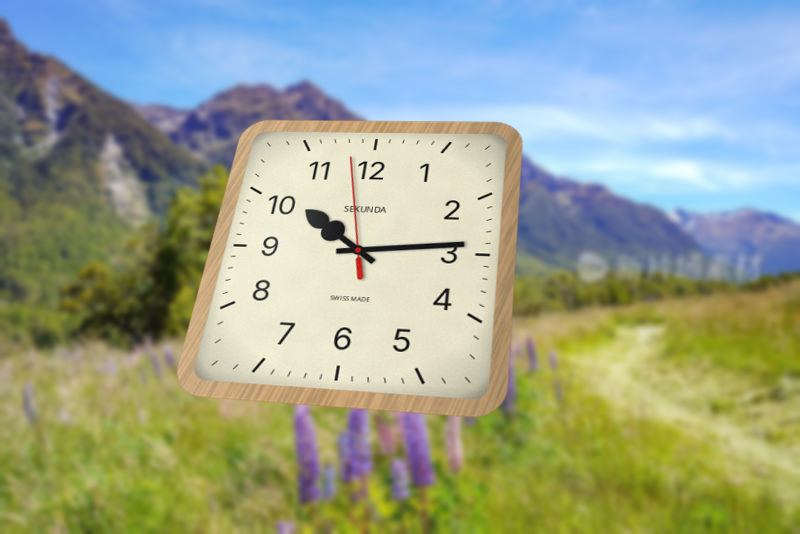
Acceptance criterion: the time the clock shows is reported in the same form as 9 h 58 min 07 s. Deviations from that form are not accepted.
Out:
10 h 13 min 58 s
